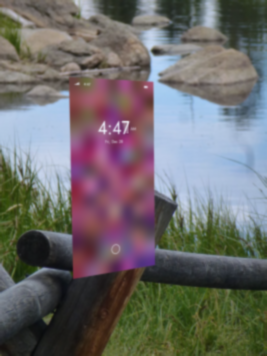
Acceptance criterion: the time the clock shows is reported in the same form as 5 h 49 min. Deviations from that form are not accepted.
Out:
4 h 47 min
